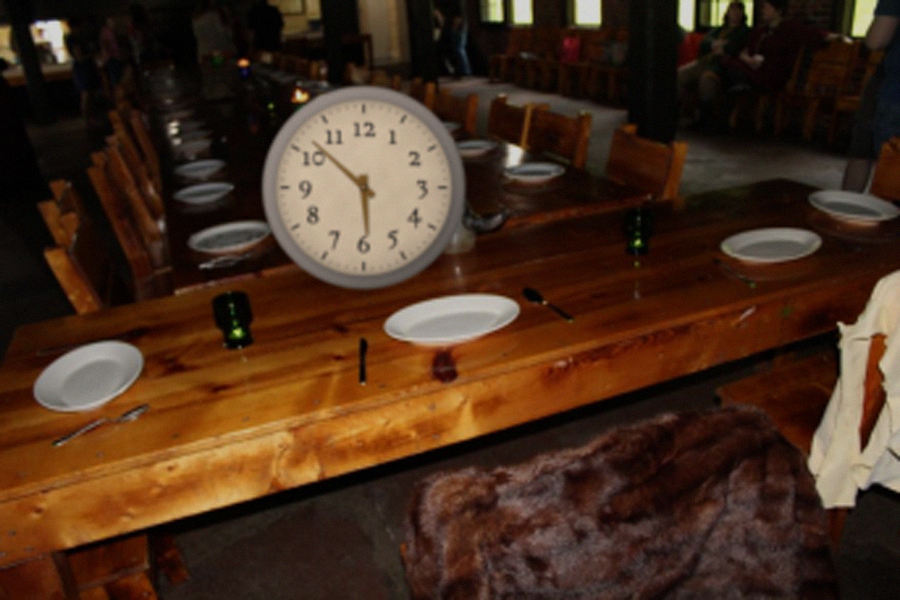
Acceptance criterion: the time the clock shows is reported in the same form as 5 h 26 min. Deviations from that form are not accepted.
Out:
5 h 52 min
